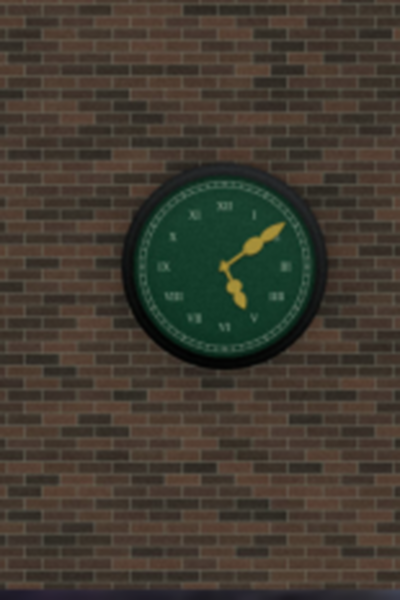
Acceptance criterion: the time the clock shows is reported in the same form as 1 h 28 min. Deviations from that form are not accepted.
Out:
5 h 09 min
